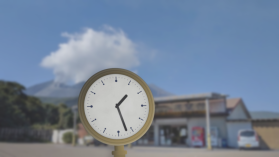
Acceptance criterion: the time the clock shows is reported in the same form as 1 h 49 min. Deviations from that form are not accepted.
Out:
1 h 27 min
